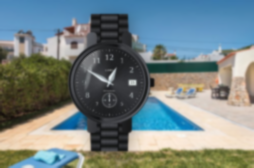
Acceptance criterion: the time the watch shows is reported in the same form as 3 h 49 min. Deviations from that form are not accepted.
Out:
12 h 50 min
